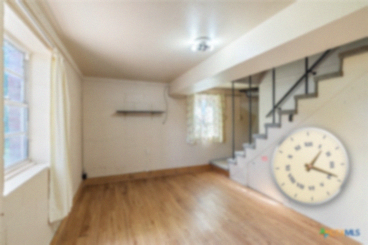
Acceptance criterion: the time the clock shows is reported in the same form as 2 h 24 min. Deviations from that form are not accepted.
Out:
1 h 19 min
